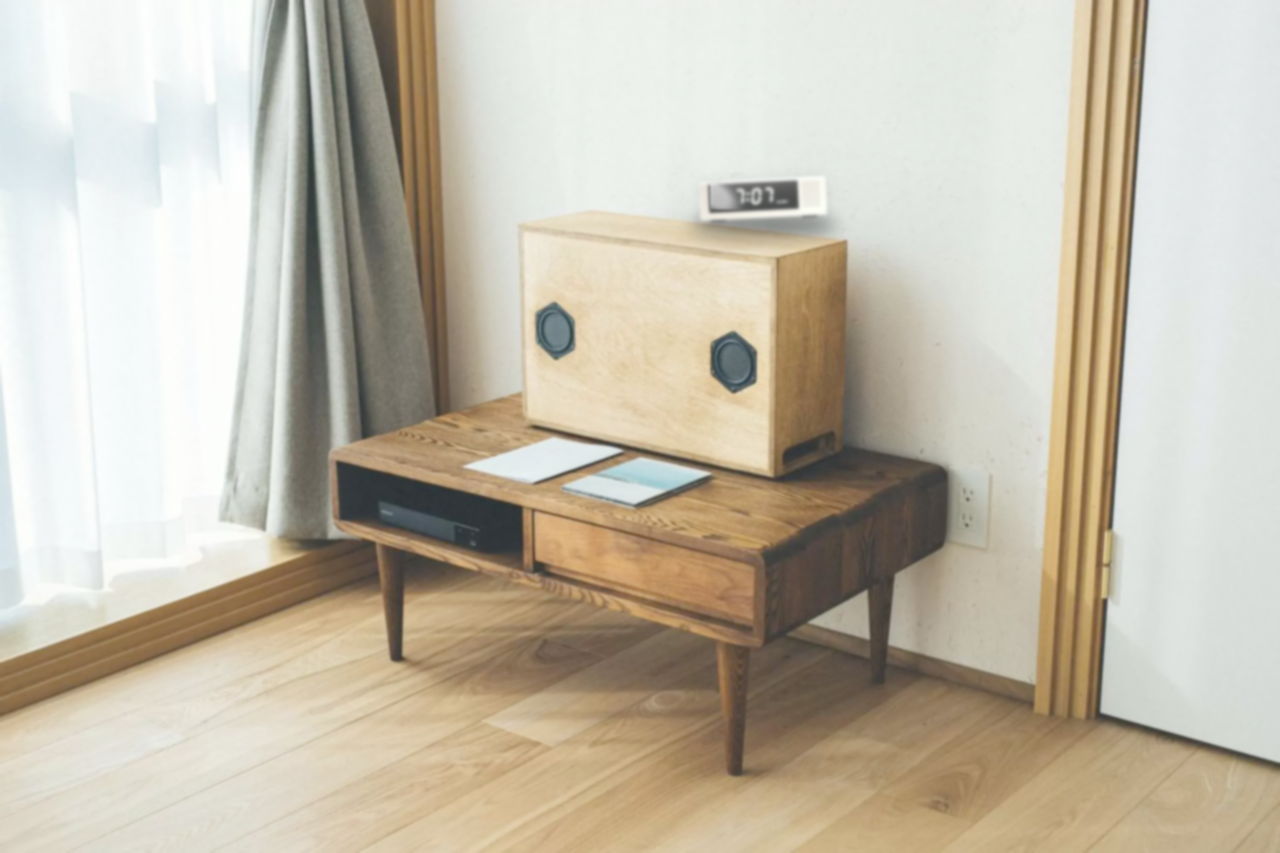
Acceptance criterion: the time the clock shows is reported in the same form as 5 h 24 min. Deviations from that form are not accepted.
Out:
7 h 07 min
